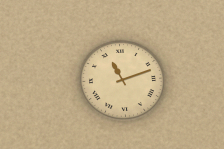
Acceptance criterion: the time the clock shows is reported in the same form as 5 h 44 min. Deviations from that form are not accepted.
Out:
11 h 12 min
